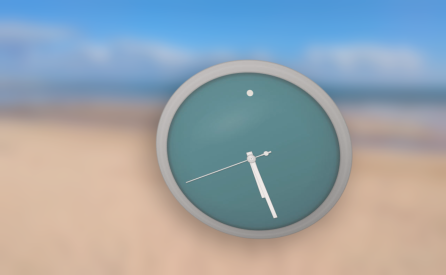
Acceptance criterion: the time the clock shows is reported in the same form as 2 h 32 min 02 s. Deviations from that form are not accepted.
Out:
5 h 26 min 41 s
